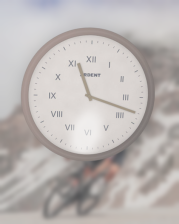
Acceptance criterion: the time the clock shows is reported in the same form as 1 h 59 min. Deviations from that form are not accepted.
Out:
11 h 18 min
